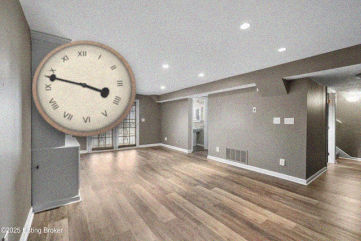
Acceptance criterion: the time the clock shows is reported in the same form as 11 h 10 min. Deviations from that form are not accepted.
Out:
3 h 48 min
